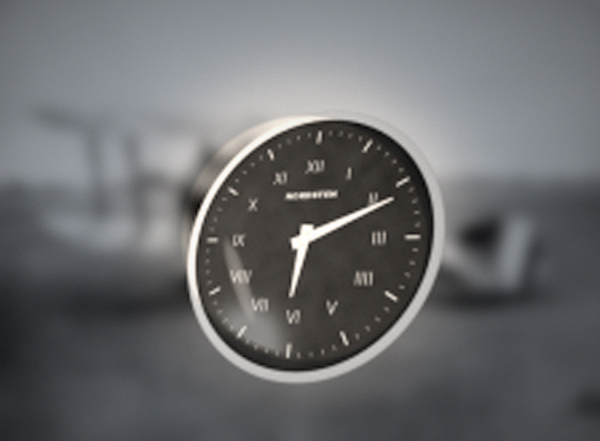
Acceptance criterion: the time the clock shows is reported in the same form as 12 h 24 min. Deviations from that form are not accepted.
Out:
6 h 11 min
